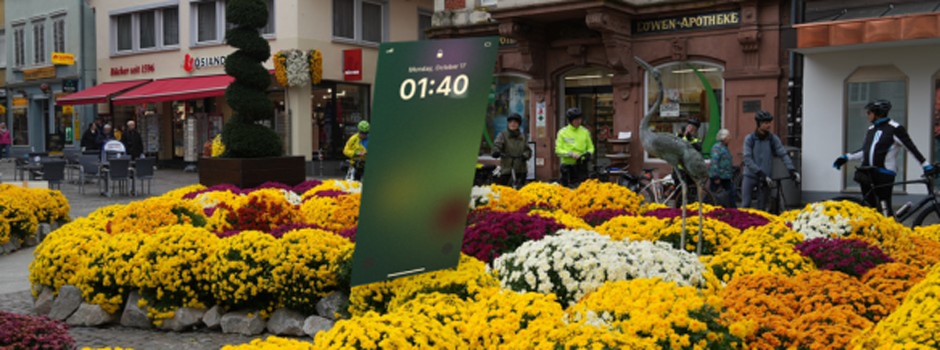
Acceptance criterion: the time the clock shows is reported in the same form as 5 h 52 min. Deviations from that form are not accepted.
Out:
1 h 40 min
